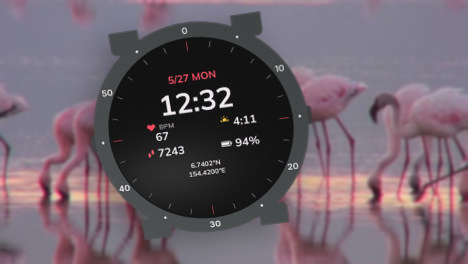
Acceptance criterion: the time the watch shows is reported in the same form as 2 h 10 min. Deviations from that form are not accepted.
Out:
12 h 32 min
